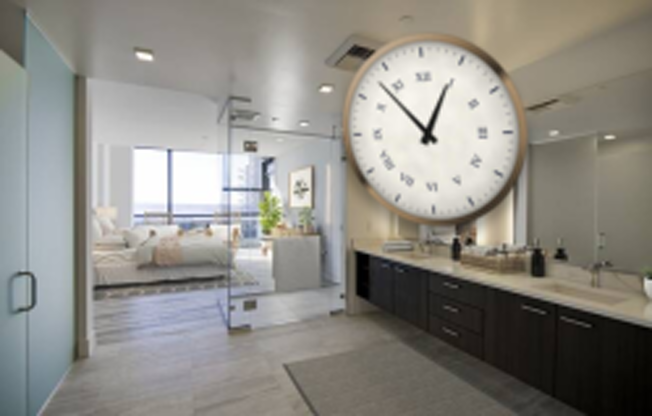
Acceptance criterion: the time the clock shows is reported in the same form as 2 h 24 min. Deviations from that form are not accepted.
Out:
12 h 53 min
